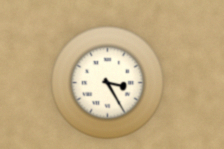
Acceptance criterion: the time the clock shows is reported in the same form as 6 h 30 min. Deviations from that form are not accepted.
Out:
3 h 25 min
